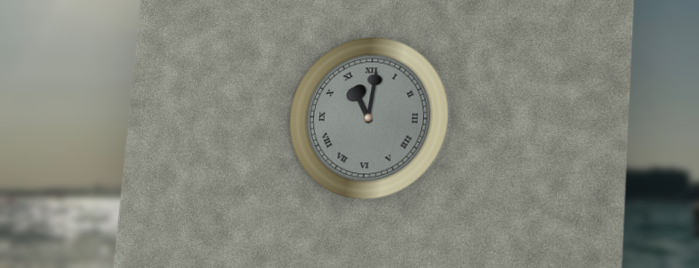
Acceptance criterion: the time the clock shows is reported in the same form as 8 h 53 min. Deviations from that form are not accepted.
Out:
11 h 01 min
